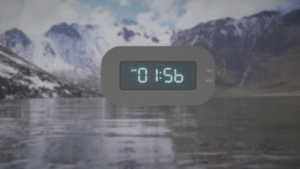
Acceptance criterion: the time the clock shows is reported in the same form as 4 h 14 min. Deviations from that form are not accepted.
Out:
1 h 56 min
